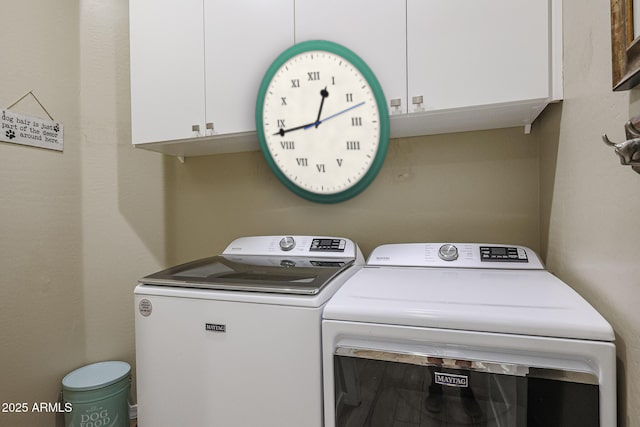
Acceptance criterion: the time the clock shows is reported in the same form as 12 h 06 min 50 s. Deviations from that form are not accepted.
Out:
12 h 43 min 12 s
